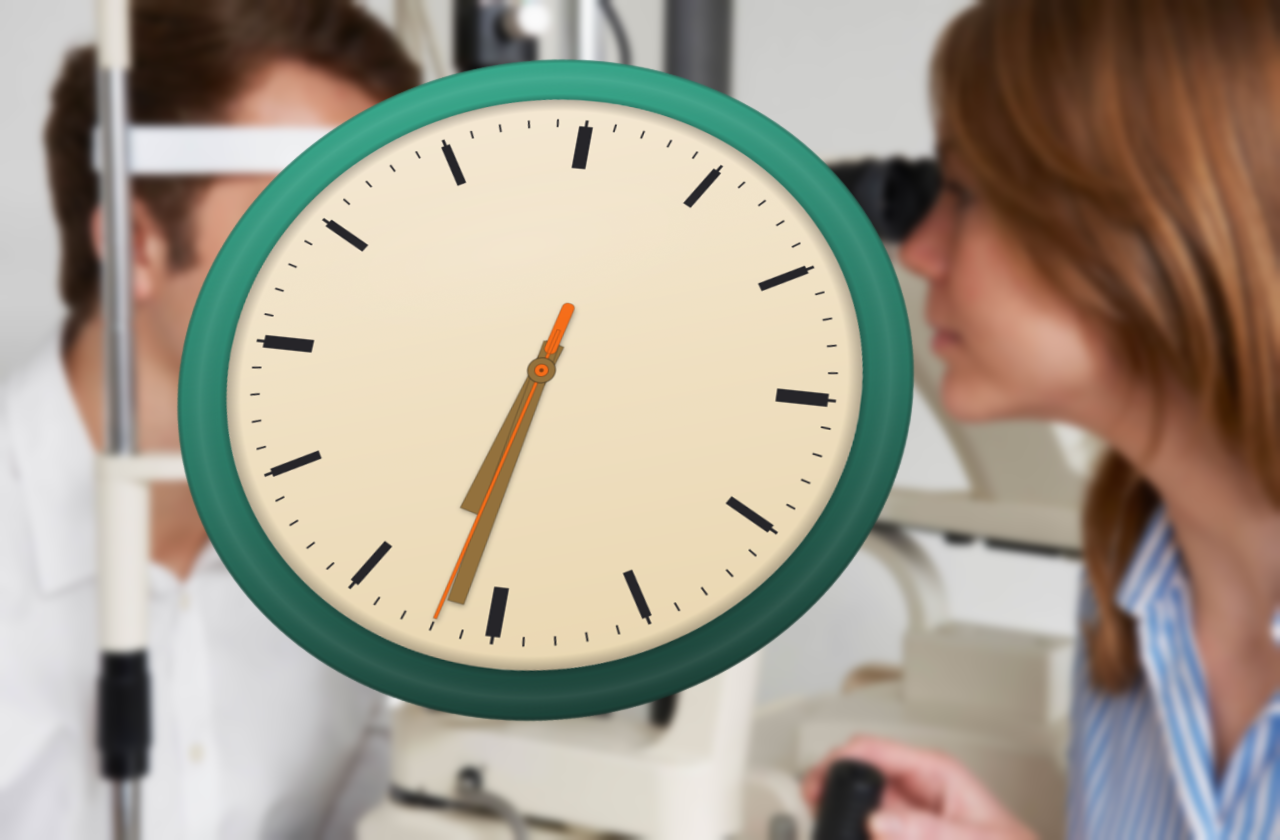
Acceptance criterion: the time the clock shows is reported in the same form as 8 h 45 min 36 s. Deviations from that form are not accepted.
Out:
6 h 31 min 32 s
